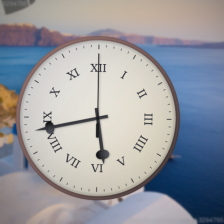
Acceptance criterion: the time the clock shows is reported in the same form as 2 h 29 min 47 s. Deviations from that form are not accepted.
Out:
5 h 43 min 00 s
